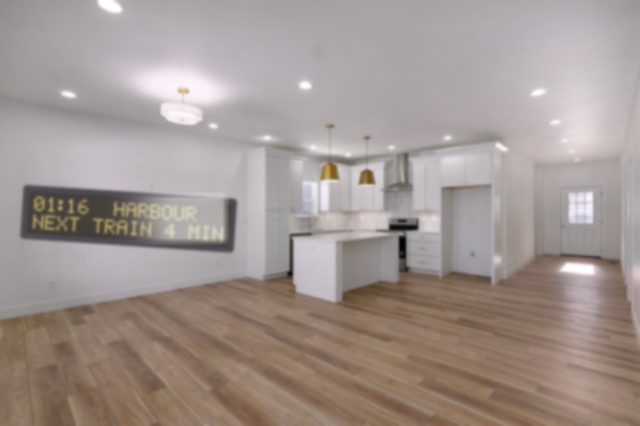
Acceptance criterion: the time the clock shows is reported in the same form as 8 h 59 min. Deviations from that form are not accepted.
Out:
1 h 16 min
